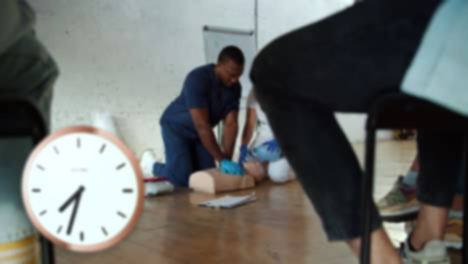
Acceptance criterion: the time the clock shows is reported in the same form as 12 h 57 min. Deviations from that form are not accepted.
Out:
7 h 33 min
